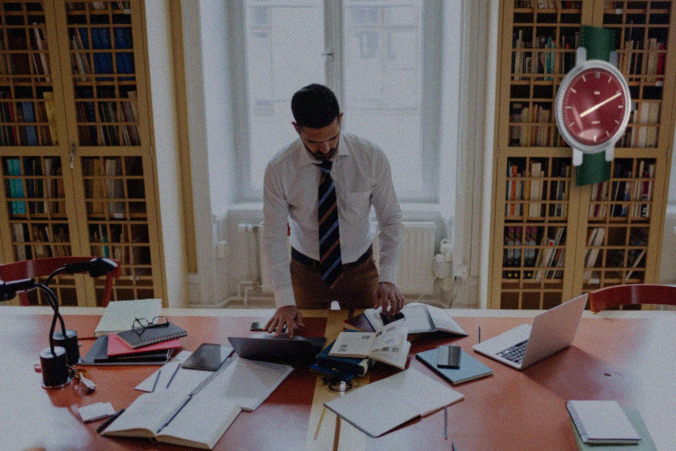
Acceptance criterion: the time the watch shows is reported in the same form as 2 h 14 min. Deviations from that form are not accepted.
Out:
8 h 11 min
